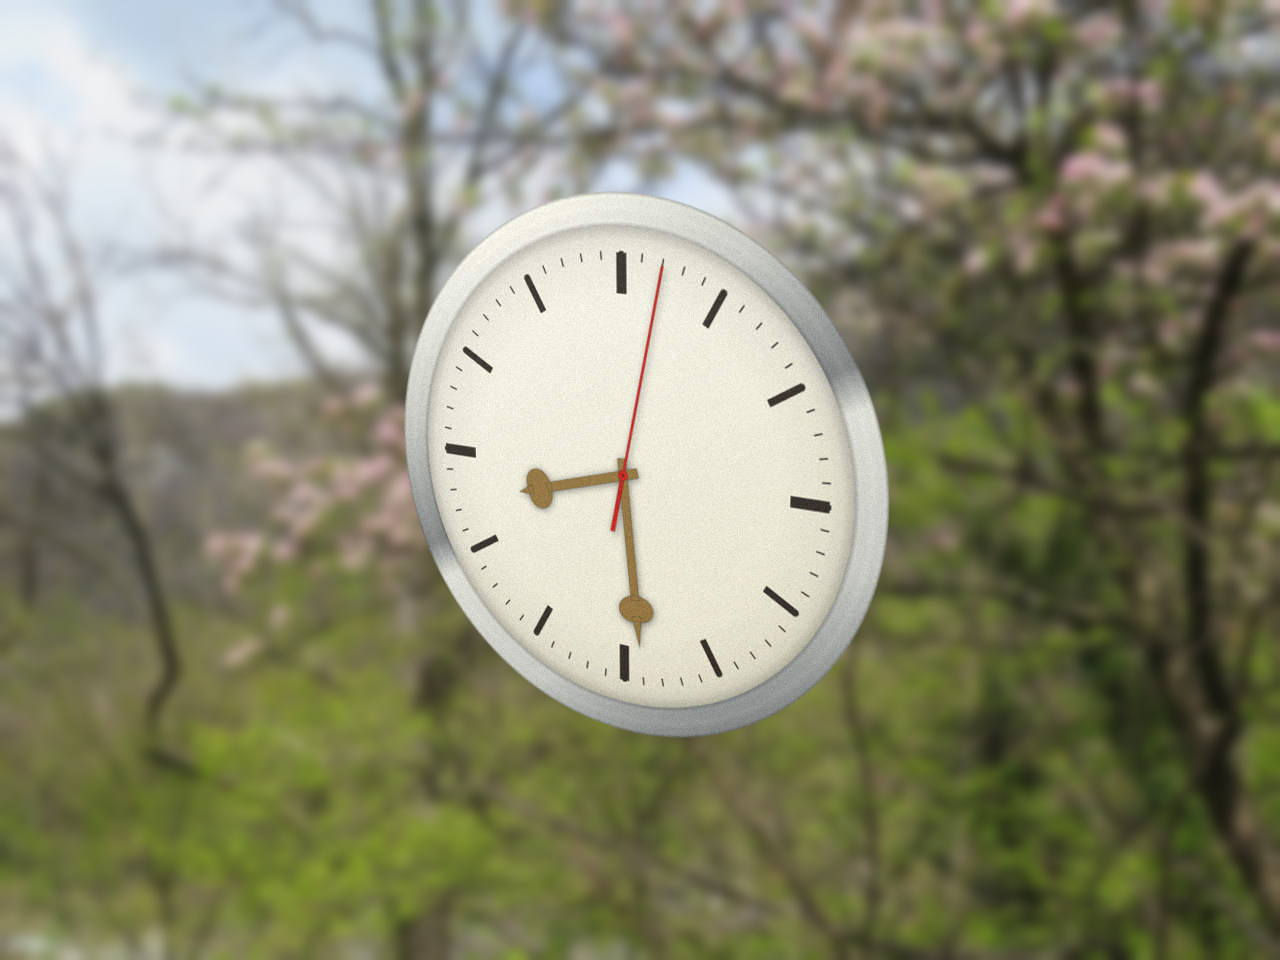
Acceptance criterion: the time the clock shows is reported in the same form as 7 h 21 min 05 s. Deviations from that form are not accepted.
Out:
8 h 29 min 02 s
